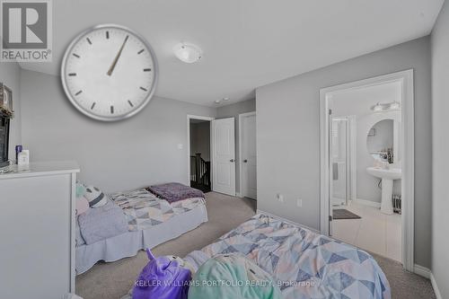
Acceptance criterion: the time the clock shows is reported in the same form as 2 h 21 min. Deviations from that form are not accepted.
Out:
1 h 05 min
